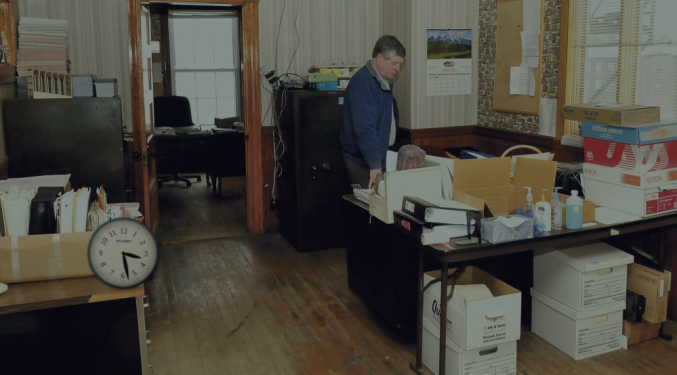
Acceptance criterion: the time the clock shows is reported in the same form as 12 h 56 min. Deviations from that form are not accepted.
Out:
3 h 28 min
